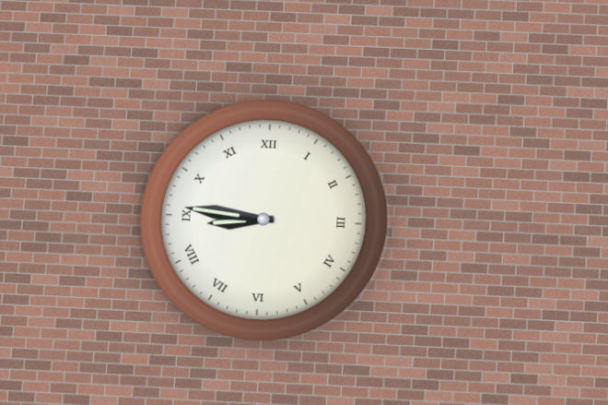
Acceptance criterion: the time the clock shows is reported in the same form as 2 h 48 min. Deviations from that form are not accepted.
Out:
8 h 46 min
